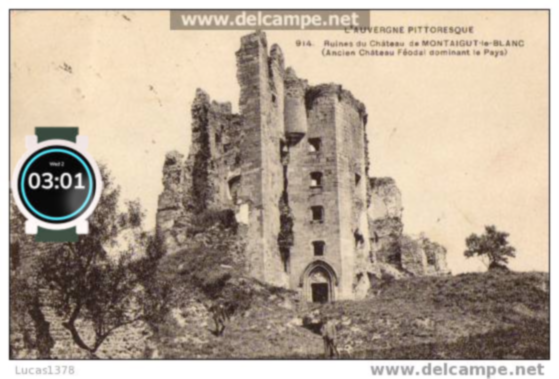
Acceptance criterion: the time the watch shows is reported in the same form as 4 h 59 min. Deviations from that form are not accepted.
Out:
3 h 01 min
